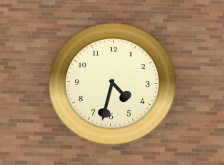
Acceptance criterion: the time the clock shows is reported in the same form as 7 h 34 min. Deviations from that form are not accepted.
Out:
4 h 32 min
